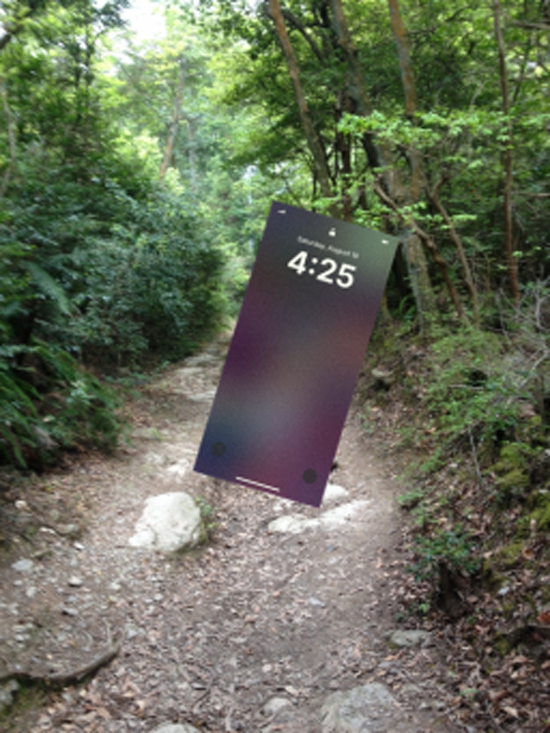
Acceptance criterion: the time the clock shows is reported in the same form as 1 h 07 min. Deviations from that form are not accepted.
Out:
4 h 25 min
